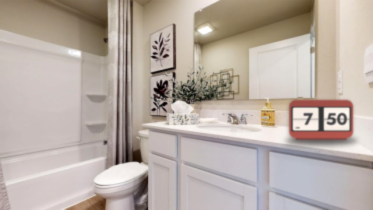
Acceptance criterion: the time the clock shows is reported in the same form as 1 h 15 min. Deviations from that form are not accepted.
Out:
7 h 50 min
